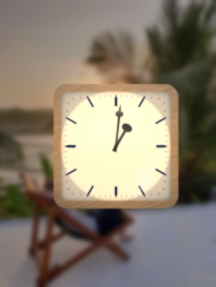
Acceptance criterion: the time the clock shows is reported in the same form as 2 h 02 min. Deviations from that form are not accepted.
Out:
1 h 01 min
